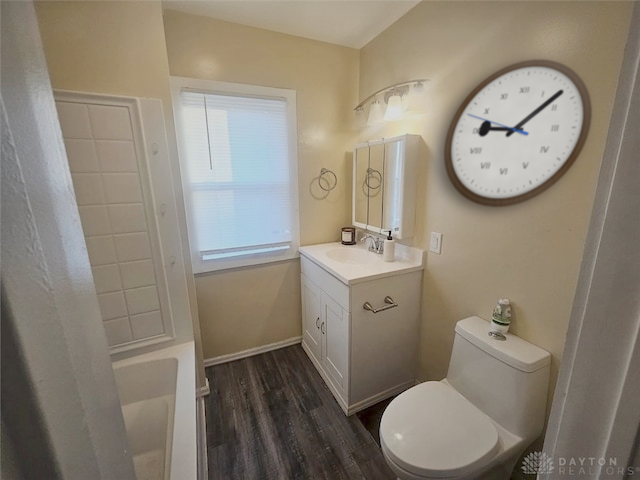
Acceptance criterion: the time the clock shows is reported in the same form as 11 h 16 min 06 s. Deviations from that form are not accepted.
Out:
9 h 07 min 48 s
